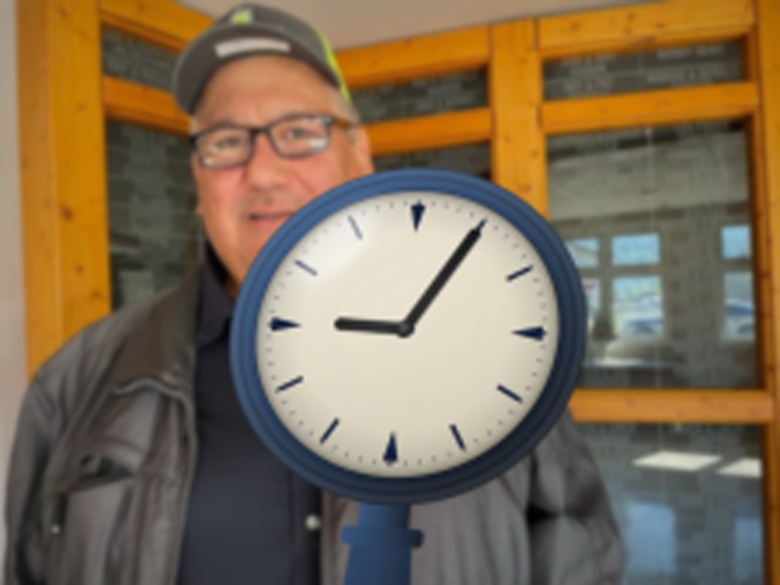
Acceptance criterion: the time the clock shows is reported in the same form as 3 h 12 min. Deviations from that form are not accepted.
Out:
9 h 05 min
